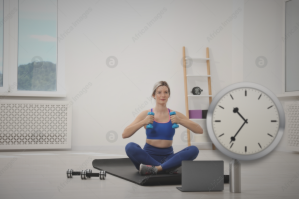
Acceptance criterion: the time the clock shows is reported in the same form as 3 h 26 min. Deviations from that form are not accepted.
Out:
10 h 36 min
